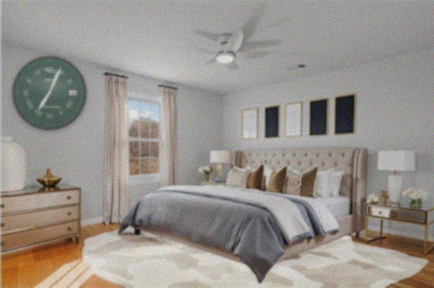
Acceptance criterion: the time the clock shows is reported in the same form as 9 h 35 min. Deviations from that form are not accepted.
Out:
7 h 04 min
